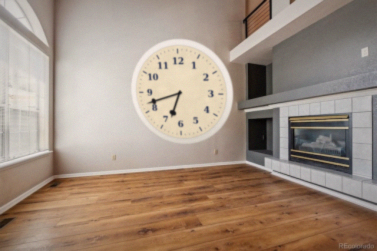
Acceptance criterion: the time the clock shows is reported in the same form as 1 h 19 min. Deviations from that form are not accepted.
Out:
6 h 42 min
